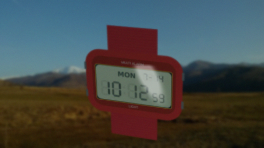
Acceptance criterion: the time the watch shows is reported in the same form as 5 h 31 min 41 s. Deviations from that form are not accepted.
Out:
10 h 12 min 59 s
